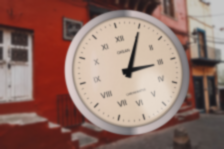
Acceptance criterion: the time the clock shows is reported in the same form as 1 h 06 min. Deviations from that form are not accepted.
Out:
3 h 05 min
